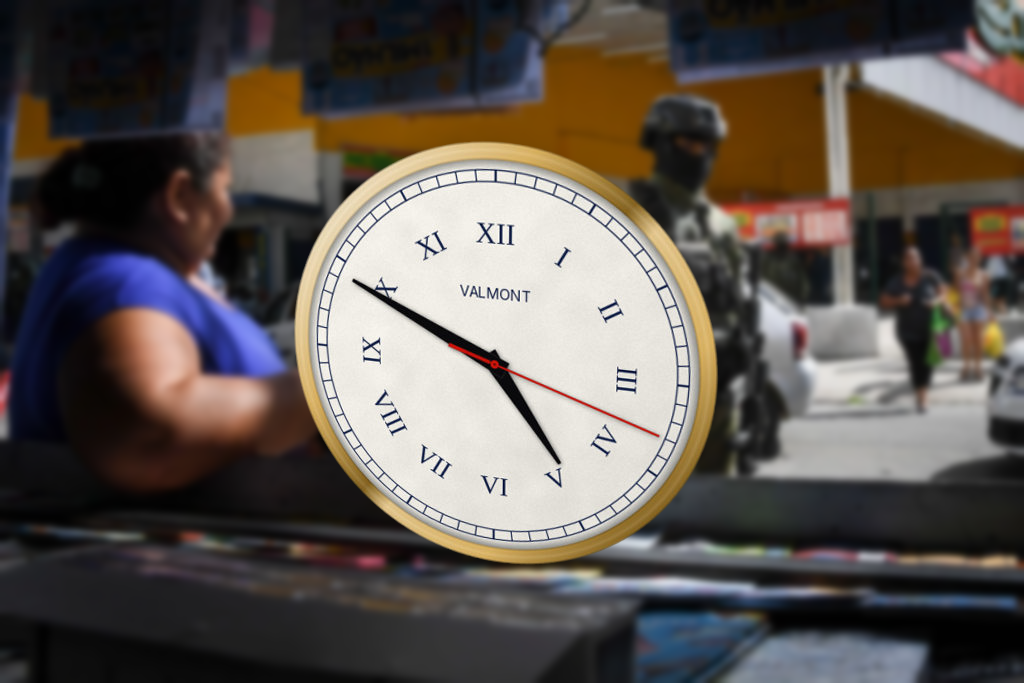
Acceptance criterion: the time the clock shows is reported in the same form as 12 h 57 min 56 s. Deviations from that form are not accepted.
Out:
4 h 49 min 18 s
